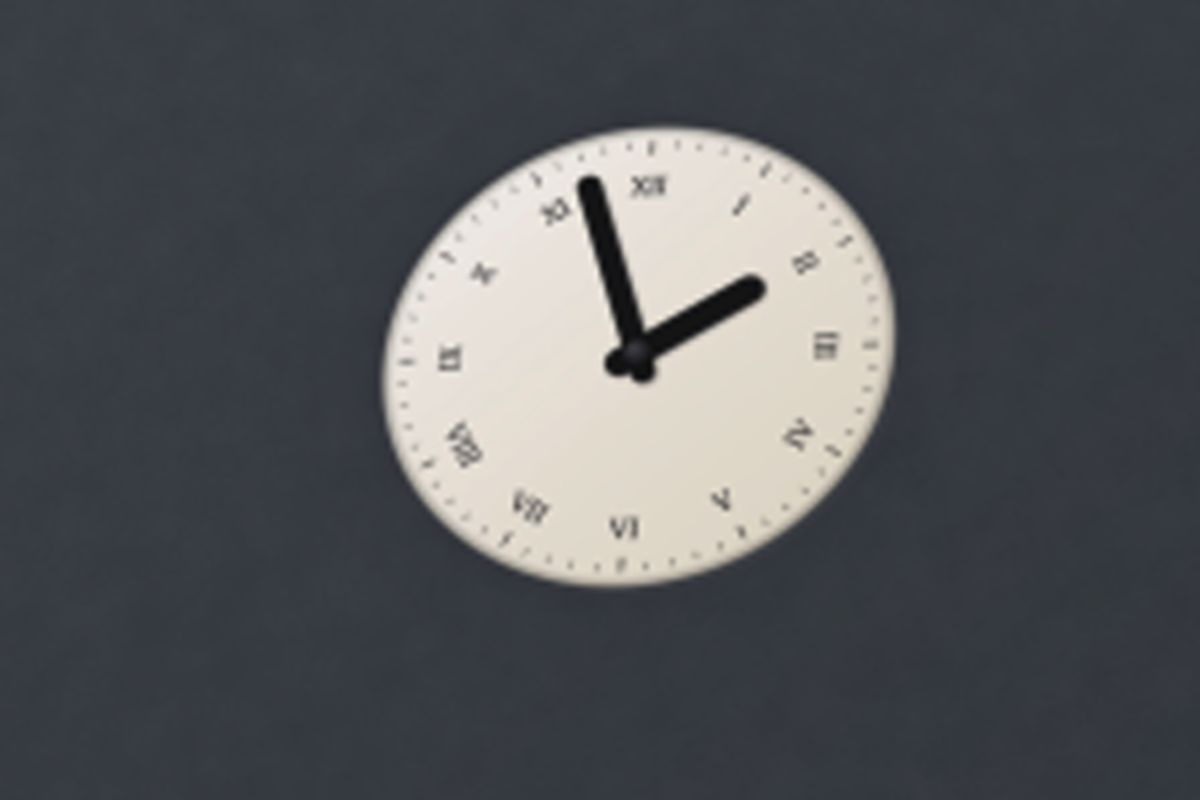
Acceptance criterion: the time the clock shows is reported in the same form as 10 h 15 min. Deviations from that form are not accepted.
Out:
1 h 57 min
